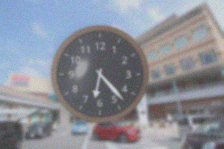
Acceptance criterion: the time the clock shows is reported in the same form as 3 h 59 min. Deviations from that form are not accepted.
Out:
6 h 23 min
